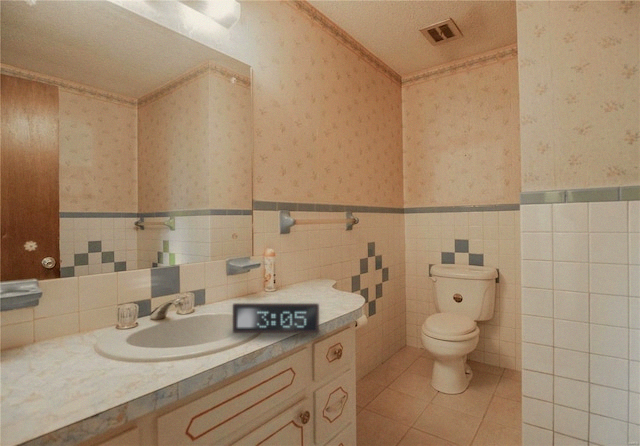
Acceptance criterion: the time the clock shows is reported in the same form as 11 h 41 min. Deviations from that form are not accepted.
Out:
3 h 05 min
